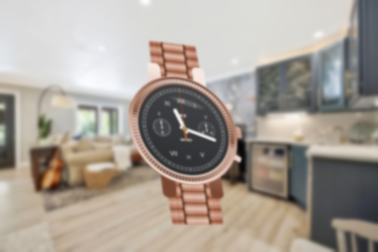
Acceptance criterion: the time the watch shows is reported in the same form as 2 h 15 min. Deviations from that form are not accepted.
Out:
11 h 18 min
